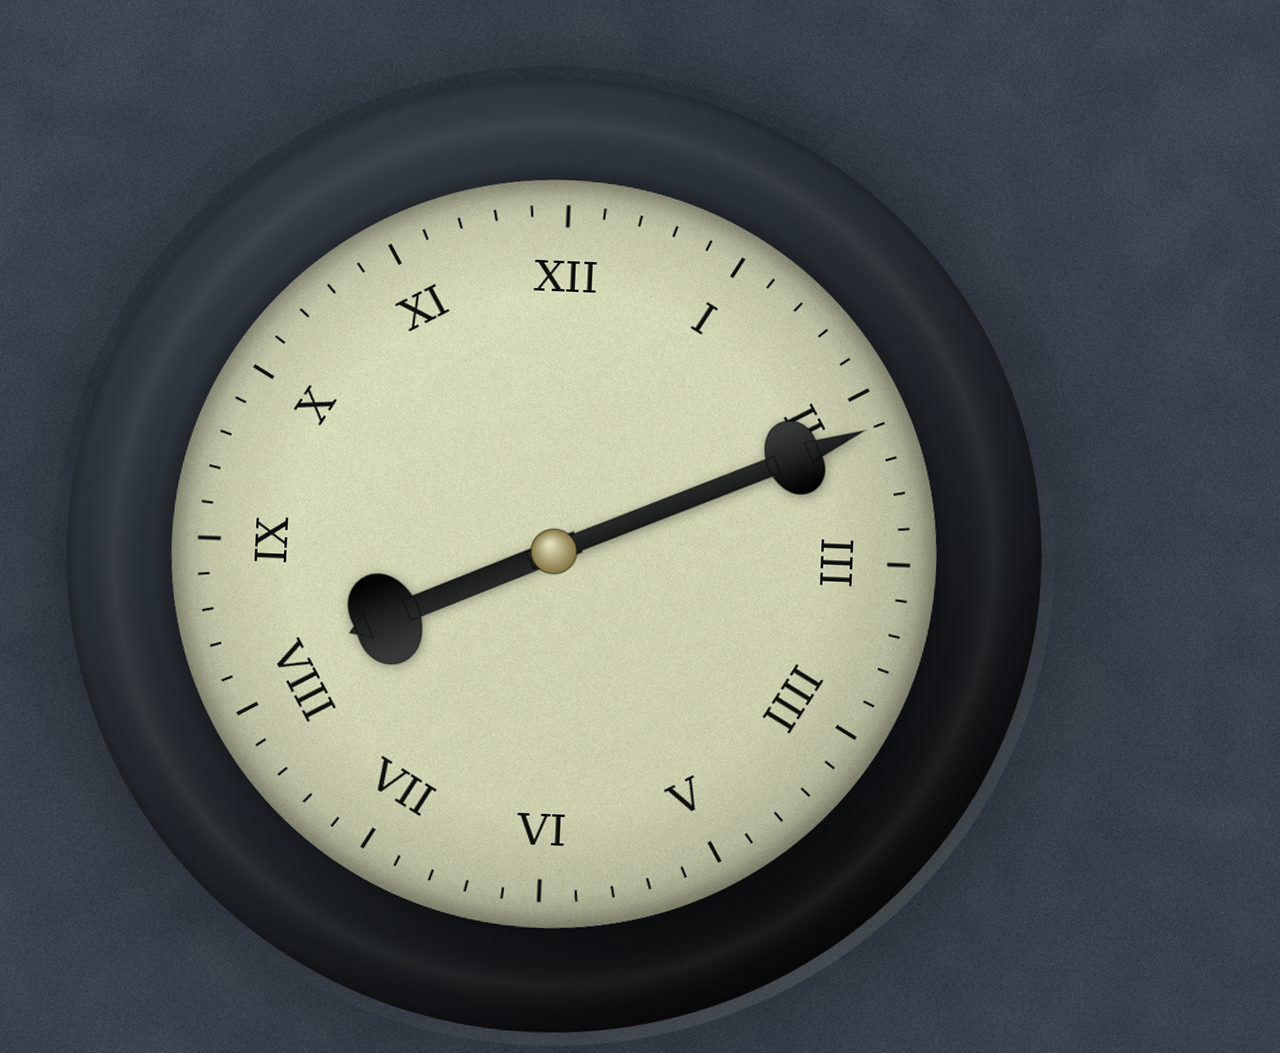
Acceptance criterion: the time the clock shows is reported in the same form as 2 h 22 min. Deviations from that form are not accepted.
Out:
8 h 11 min
